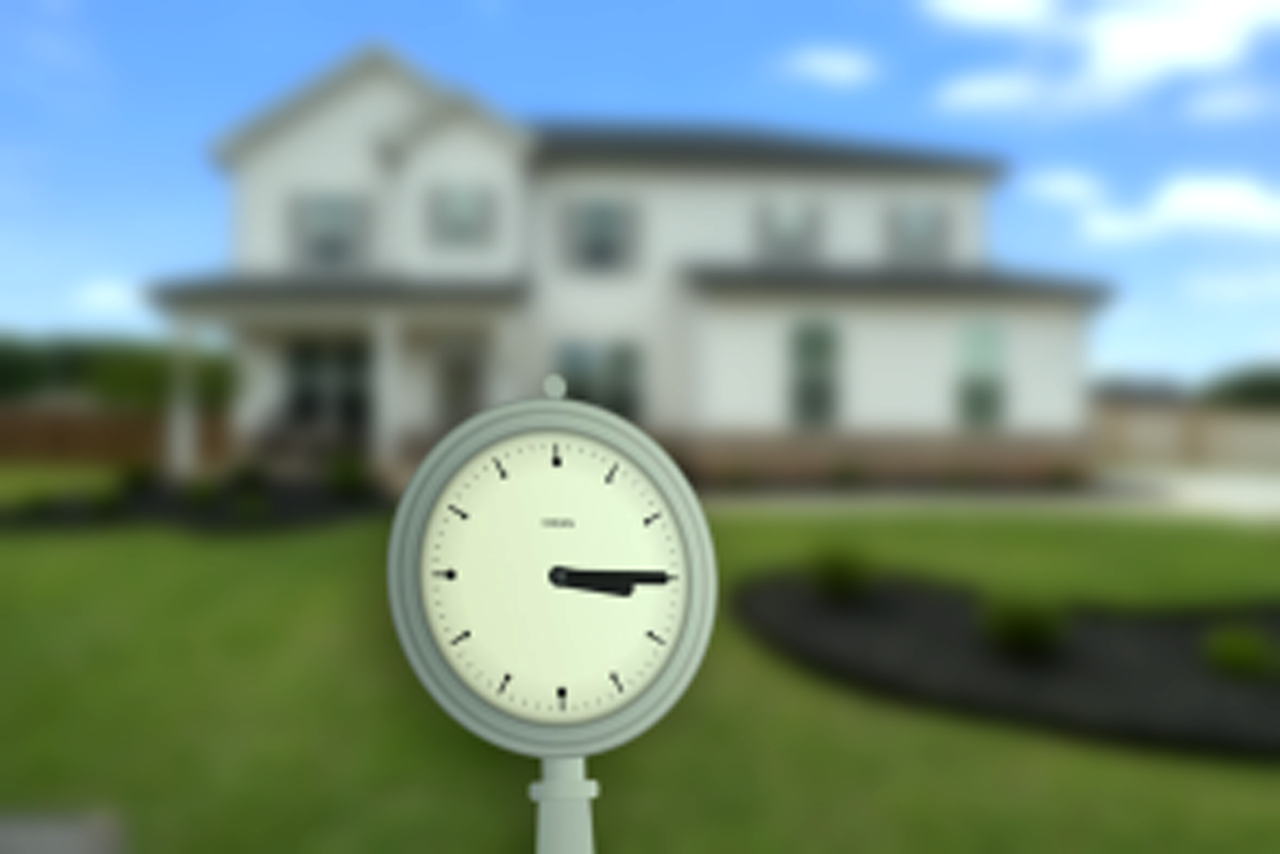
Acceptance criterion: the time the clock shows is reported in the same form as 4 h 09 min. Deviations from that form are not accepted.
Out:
3 h 15 min
